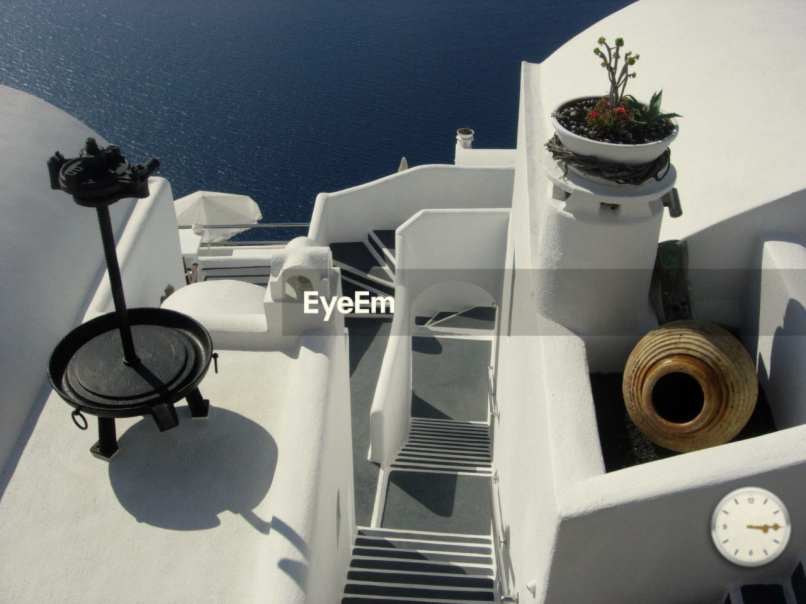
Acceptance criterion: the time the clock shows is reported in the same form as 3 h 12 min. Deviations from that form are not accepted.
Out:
3 h 15 min
